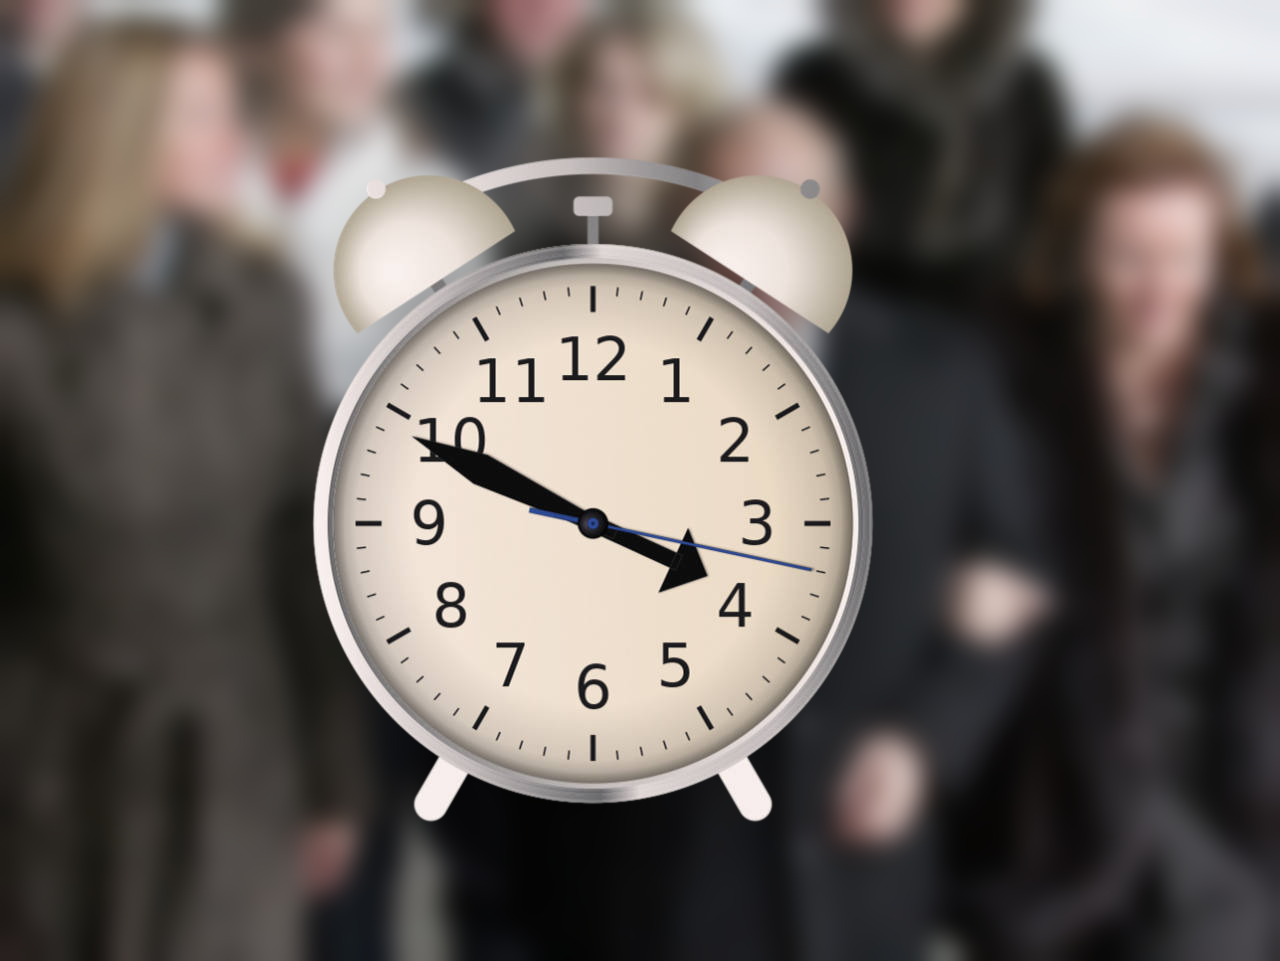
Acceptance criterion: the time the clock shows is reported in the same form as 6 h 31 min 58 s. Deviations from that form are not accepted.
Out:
3 h 49 min 17 s
